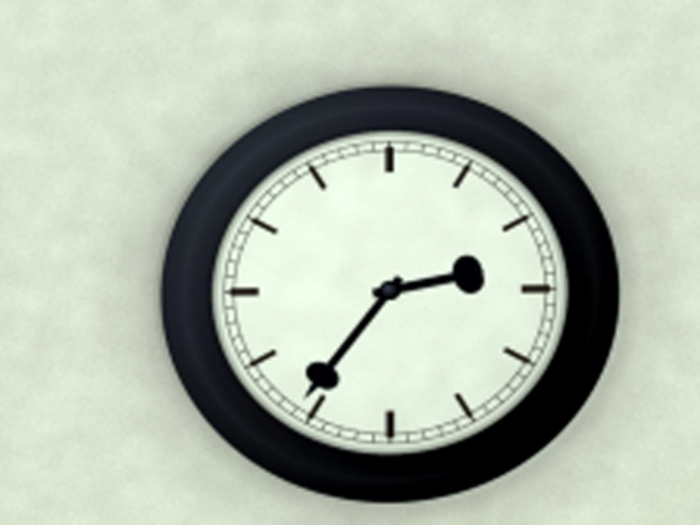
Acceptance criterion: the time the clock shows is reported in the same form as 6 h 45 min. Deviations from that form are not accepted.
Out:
2 h 36 min
